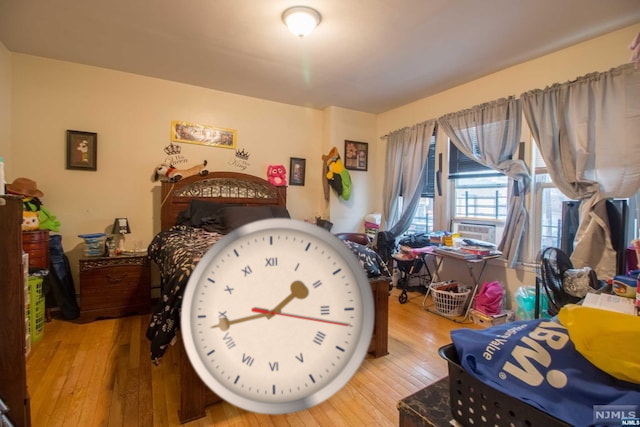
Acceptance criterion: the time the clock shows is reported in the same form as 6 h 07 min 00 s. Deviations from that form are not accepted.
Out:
1 h 43 min 17 s
